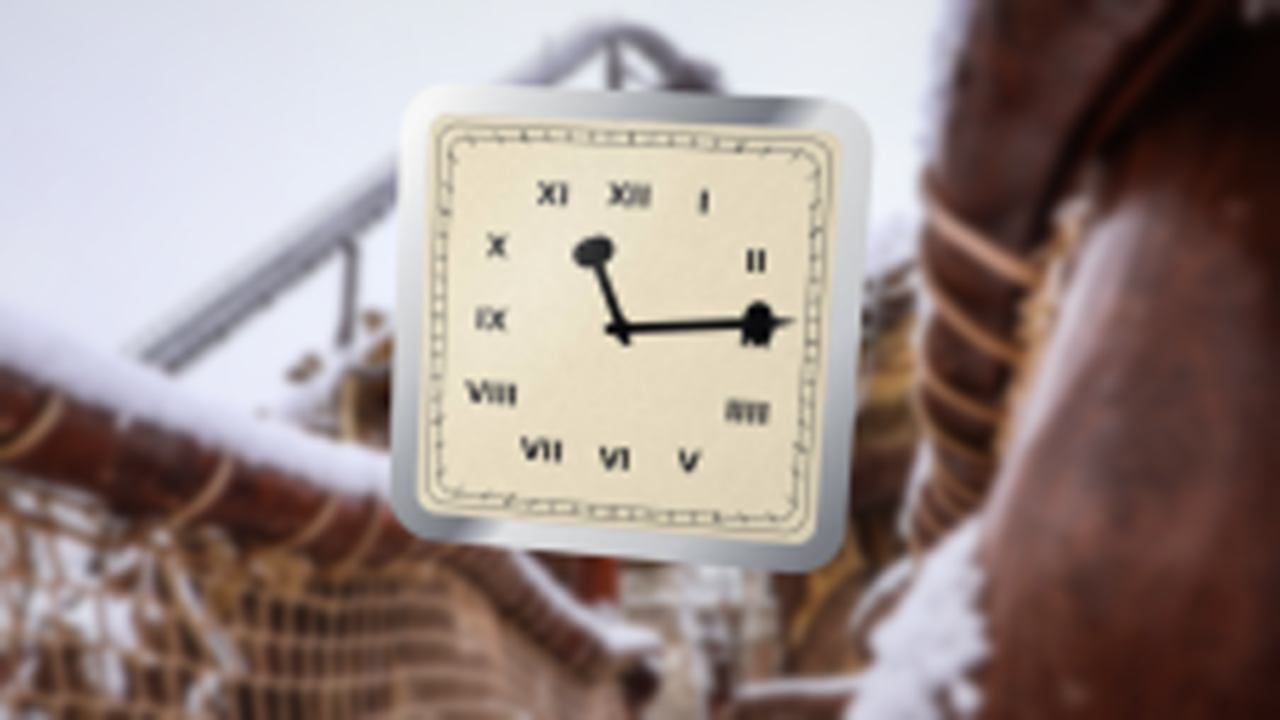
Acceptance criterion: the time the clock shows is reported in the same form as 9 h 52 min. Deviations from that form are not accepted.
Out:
11 h 14 min
